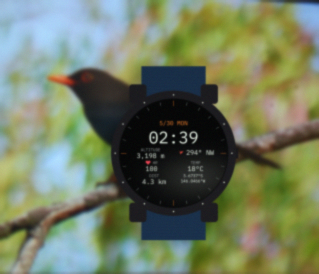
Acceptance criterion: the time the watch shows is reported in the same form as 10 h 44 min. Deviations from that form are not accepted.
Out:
2 h 39 min
